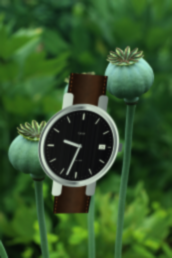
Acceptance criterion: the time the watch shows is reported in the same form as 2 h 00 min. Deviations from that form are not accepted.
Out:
9 h 33 min
